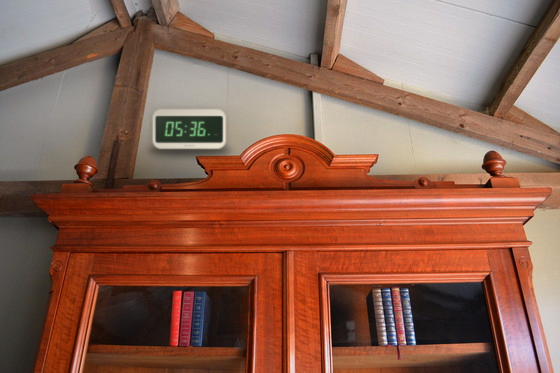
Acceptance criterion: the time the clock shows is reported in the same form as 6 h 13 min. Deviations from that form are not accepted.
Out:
5 h 36 min
